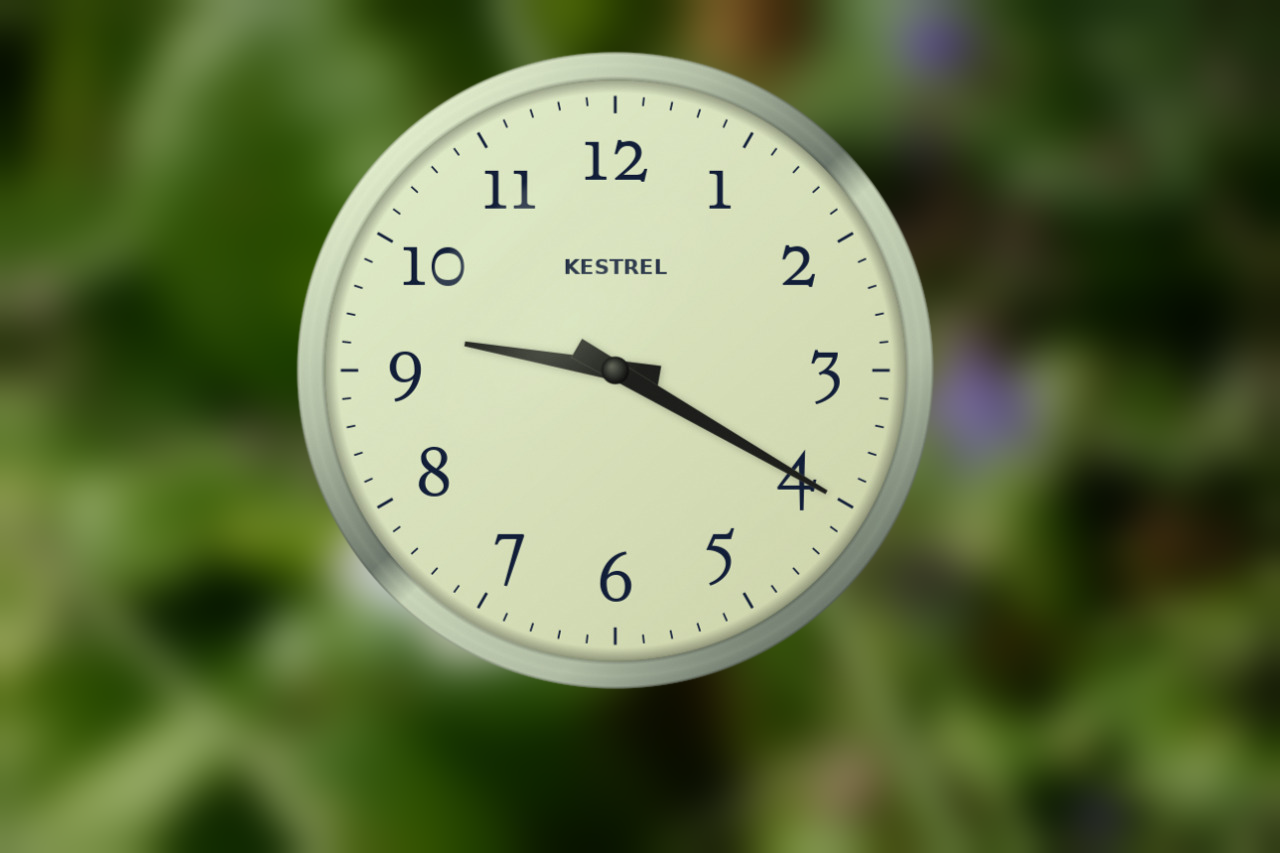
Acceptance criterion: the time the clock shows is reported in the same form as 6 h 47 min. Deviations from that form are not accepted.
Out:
9 h 20 min
